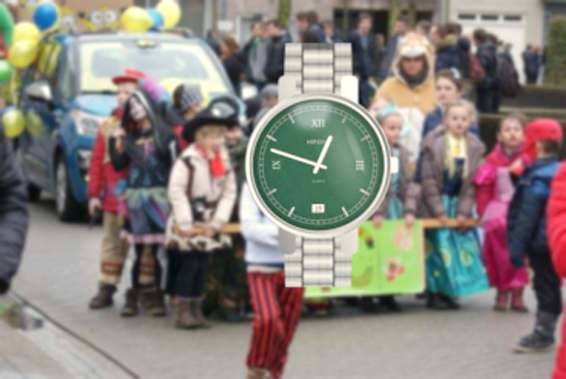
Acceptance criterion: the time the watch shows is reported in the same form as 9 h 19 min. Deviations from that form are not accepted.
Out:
12 h 48 min
